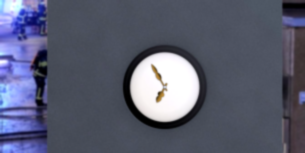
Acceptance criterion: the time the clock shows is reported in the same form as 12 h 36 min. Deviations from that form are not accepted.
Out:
6 h 55 min
